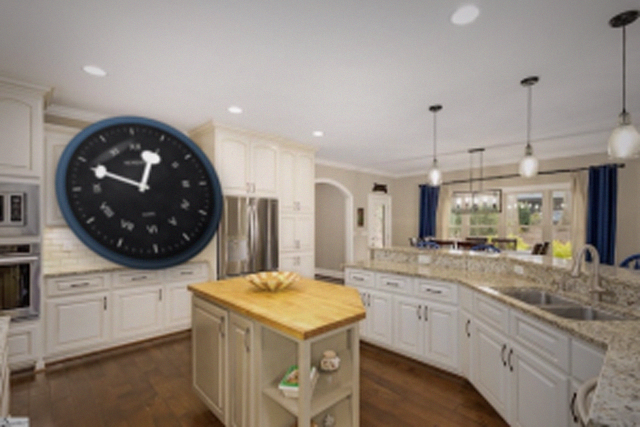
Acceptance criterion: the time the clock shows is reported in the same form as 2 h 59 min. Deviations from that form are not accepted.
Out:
12 h 49 min
